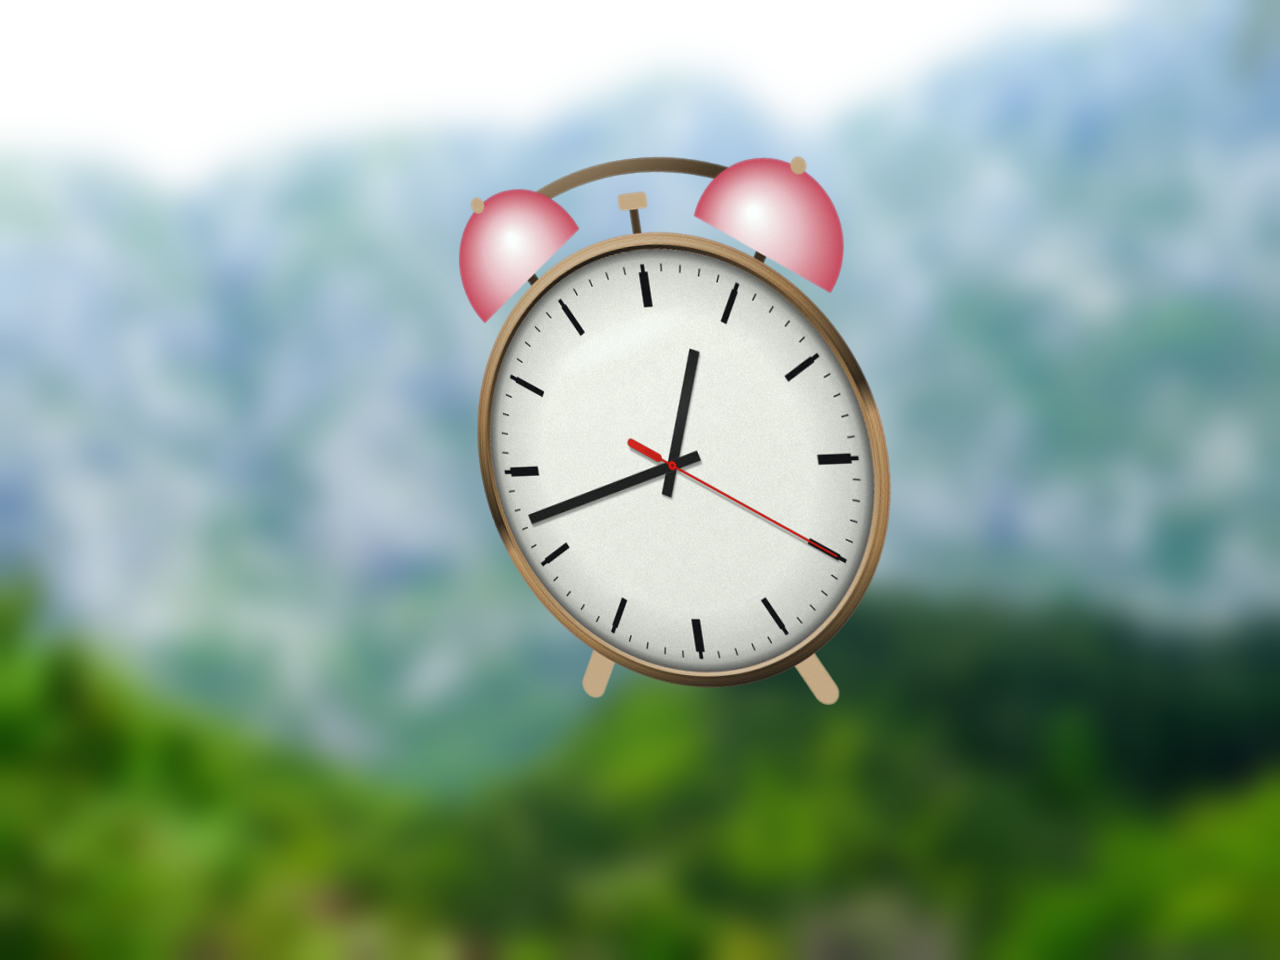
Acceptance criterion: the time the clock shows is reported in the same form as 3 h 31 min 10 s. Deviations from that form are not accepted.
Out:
12 h 42 min 20 s
